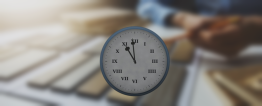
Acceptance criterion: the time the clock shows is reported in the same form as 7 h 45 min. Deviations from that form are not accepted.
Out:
10 h 59 min
